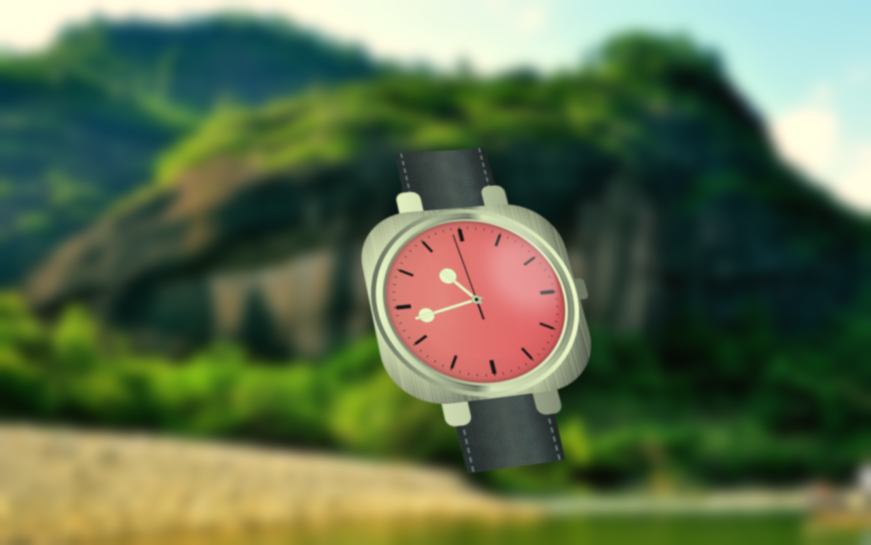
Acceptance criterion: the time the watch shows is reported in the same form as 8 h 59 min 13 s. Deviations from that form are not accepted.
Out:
10 h 42 min 59 s
